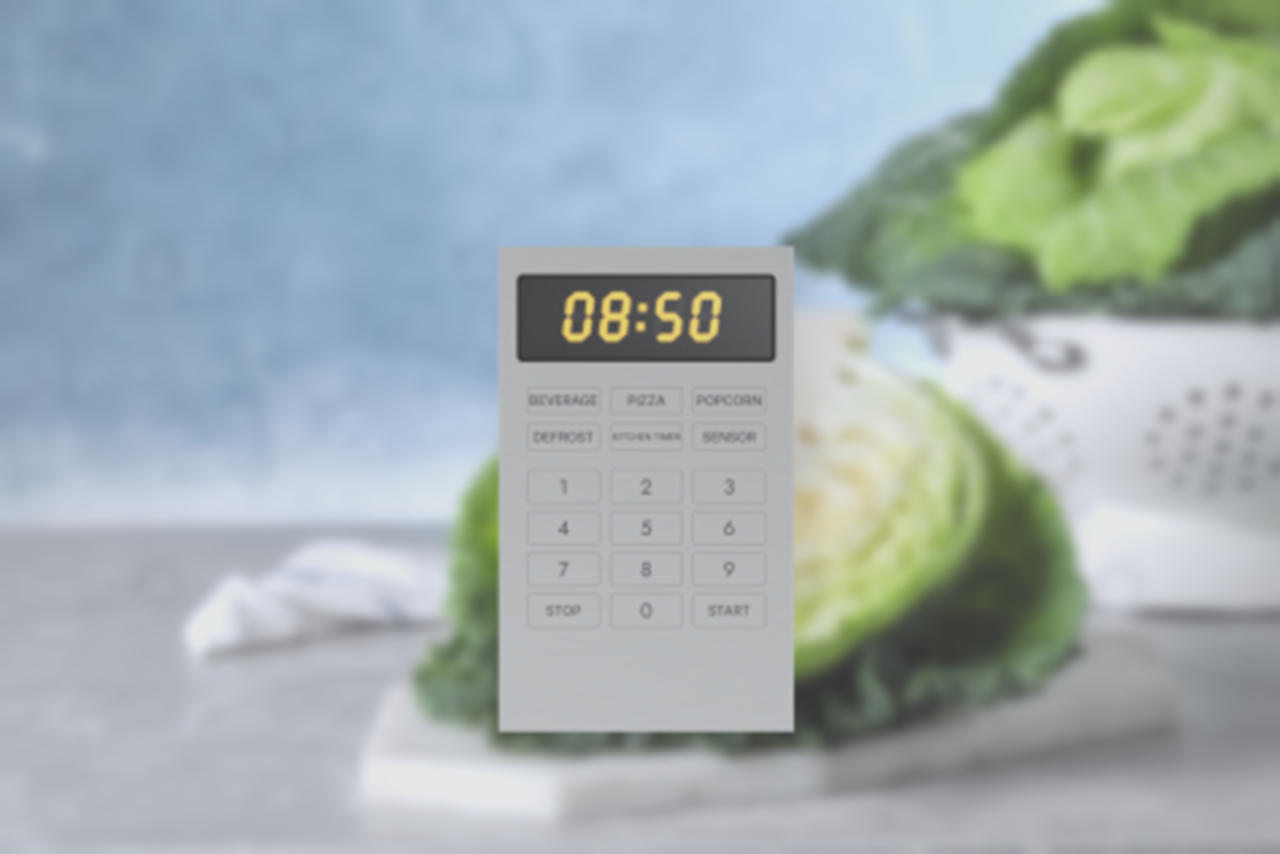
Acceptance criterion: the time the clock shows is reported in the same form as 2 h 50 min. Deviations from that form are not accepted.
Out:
8 h 50 min
